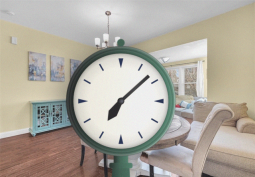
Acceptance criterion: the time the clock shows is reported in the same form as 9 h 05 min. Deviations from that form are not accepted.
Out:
7 h 08 min
